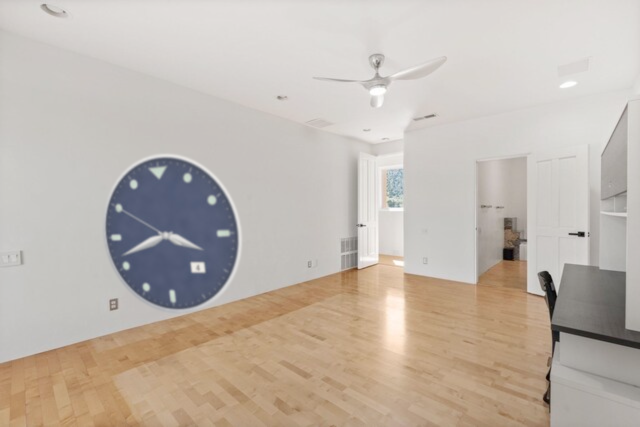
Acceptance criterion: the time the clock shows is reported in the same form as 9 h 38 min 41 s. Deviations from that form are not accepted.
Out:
3 h 41 min 50 s
